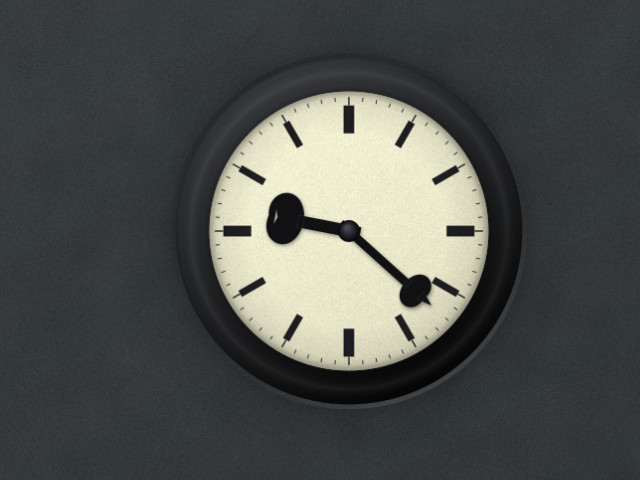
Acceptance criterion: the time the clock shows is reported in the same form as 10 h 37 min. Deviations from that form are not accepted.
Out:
9 h 22 min
